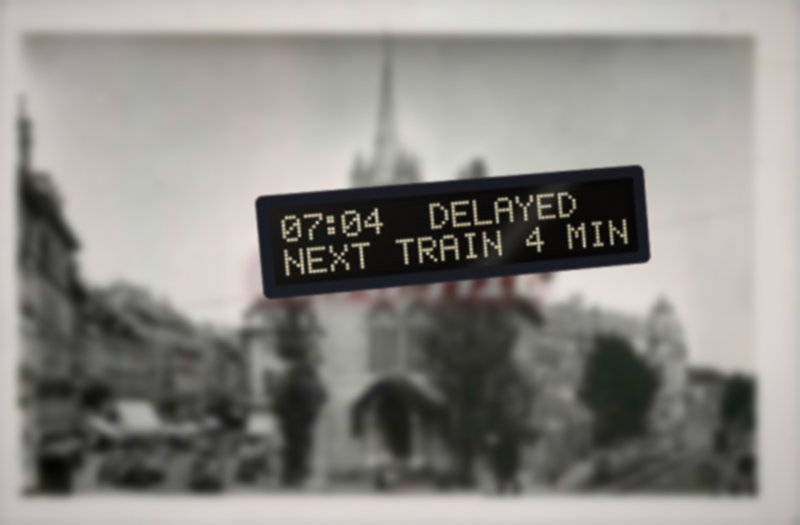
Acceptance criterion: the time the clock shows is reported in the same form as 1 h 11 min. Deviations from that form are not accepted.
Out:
7 h 04 min
